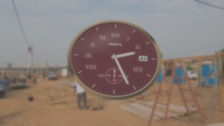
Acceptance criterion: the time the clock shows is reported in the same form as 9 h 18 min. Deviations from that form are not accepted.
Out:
2 h 26 min
